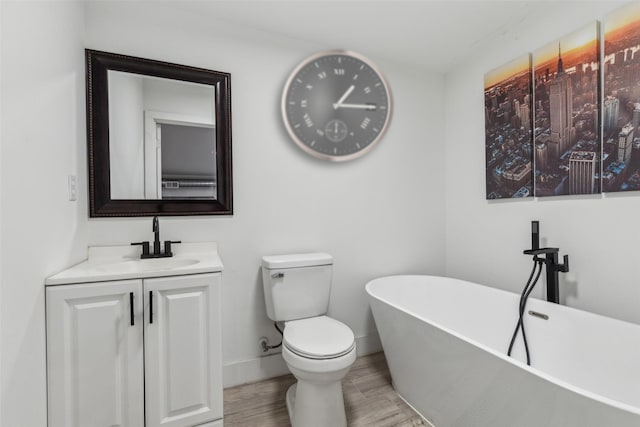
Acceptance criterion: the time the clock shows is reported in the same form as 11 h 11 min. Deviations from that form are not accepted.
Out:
1 h 15 min
